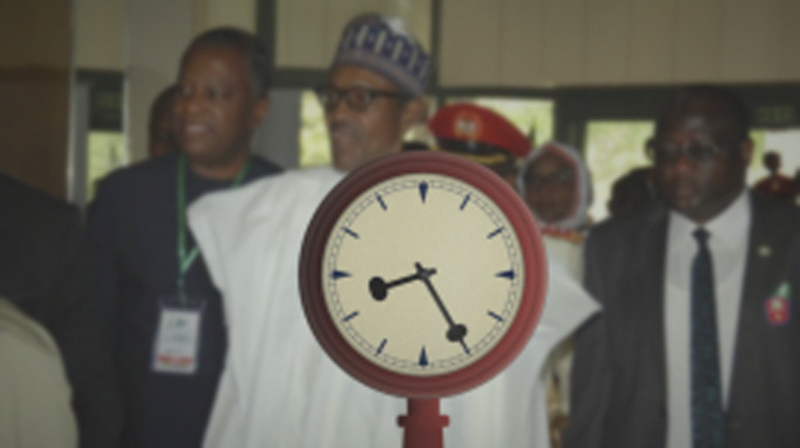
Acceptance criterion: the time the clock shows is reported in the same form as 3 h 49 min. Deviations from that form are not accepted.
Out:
8 h 25 min
